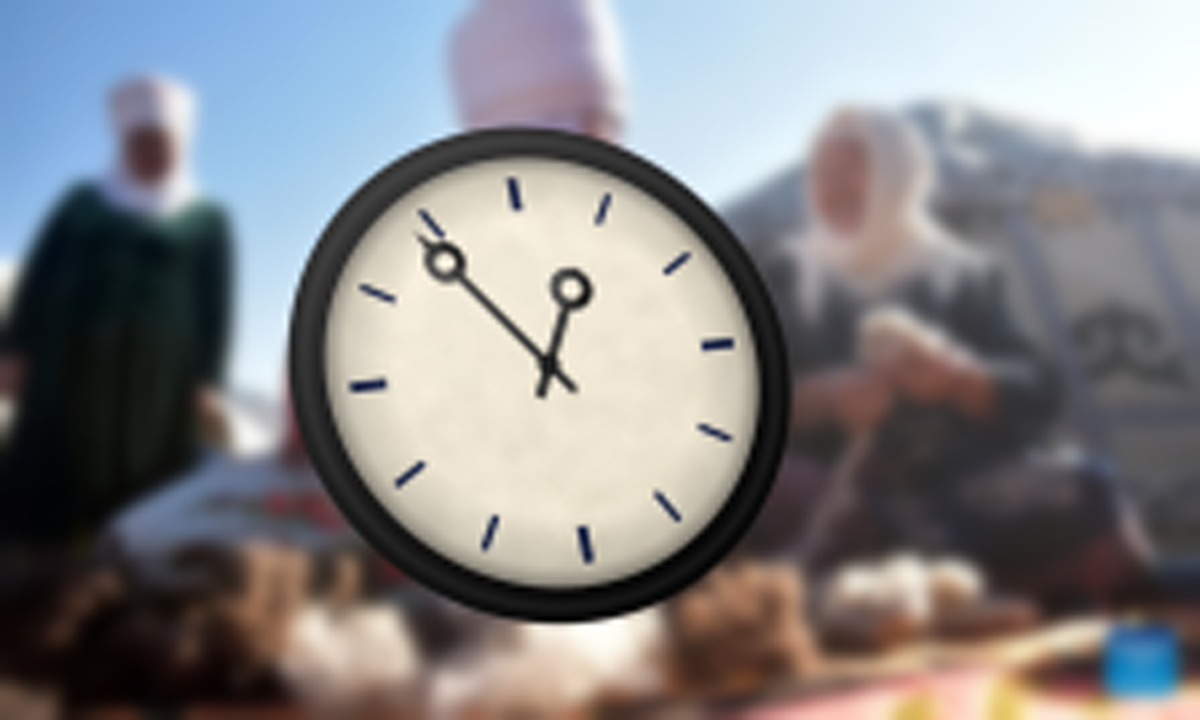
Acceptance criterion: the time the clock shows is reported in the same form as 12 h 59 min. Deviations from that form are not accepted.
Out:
12 h 54 min
